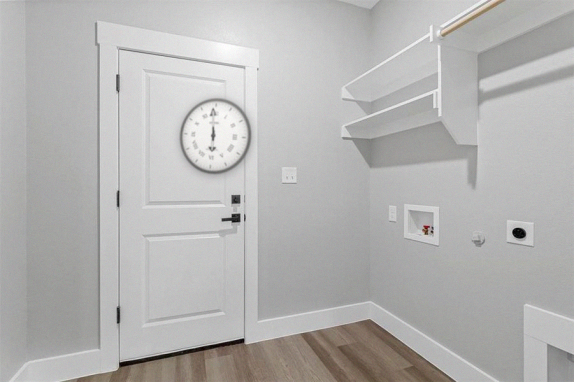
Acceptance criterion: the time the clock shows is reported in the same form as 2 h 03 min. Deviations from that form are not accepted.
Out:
5 h 59 min
